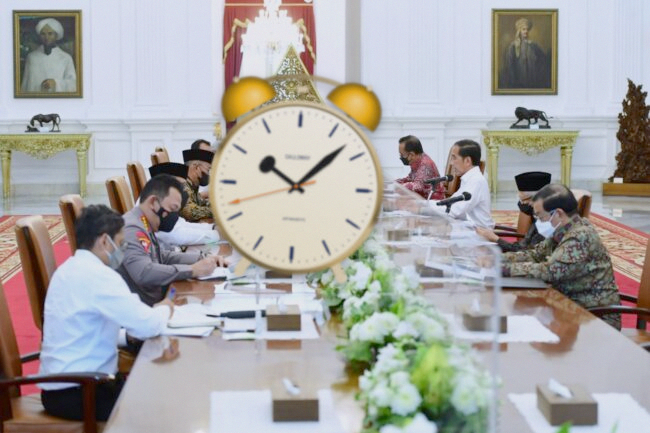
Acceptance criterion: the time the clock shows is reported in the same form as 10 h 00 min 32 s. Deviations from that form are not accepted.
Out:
10 h 07 min 42 s
